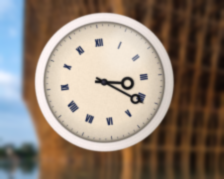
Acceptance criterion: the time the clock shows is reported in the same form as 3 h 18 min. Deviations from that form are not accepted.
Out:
3 h 21 min
